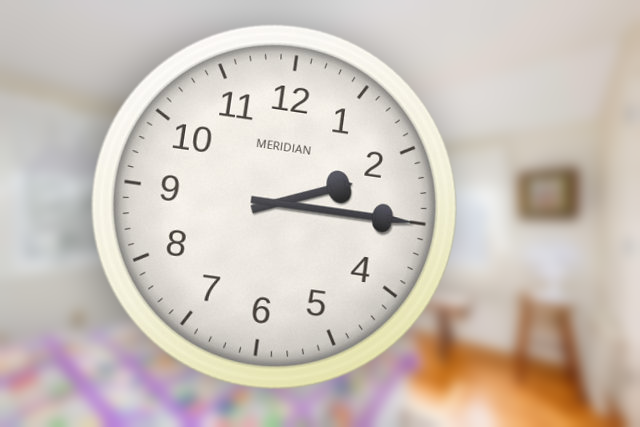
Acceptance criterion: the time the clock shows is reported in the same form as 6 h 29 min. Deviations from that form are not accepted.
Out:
2 h 15 min
